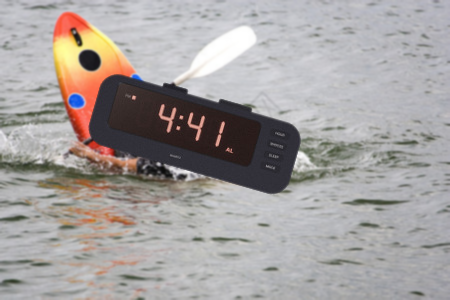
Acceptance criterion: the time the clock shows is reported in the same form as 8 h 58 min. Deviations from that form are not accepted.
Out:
4 h 41 min
